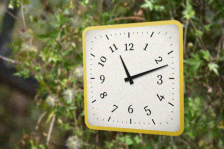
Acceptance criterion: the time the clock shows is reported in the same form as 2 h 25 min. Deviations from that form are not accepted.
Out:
11 h 12 min
